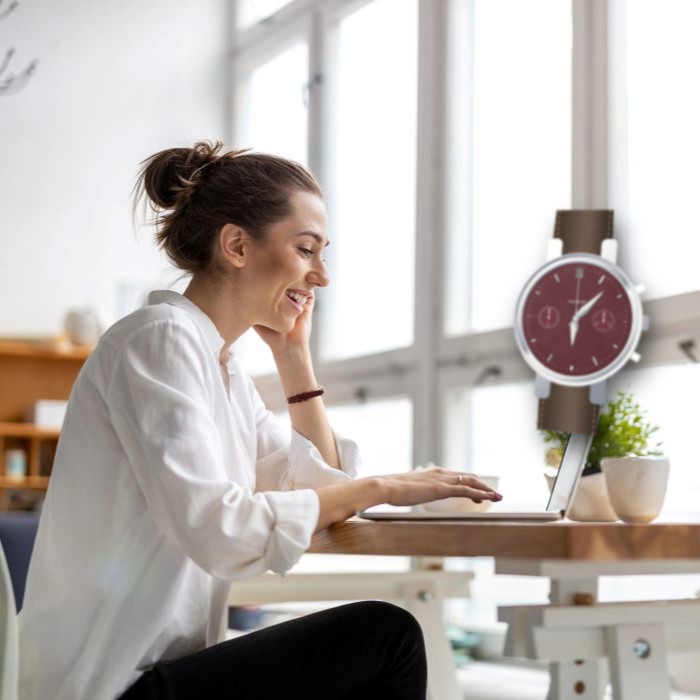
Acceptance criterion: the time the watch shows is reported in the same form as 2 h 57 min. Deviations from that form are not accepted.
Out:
6 h 07 min
